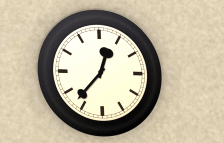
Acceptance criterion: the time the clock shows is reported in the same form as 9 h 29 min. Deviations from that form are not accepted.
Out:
12 h 37 min
